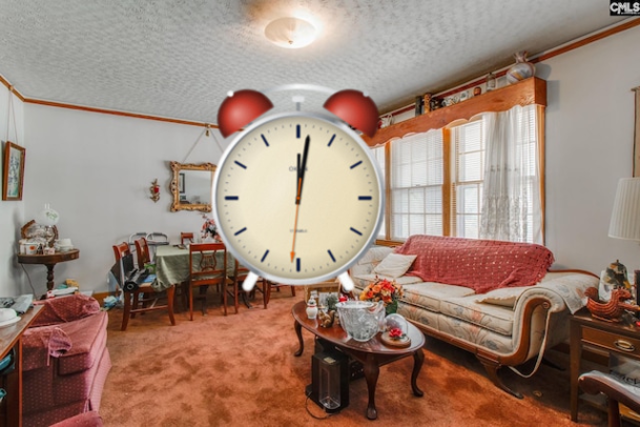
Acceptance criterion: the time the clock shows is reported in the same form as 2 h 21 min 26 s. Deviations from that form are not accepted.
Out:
12 h 01 min 31 s
